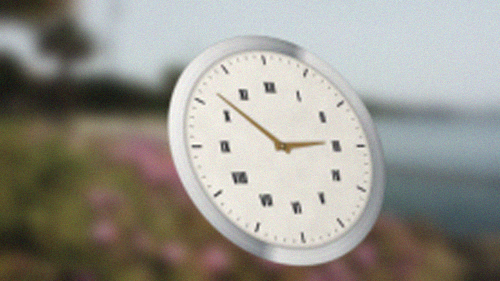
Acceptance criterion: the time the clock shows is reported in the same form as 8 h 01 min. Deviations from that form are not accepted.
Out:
2 h 52 min
